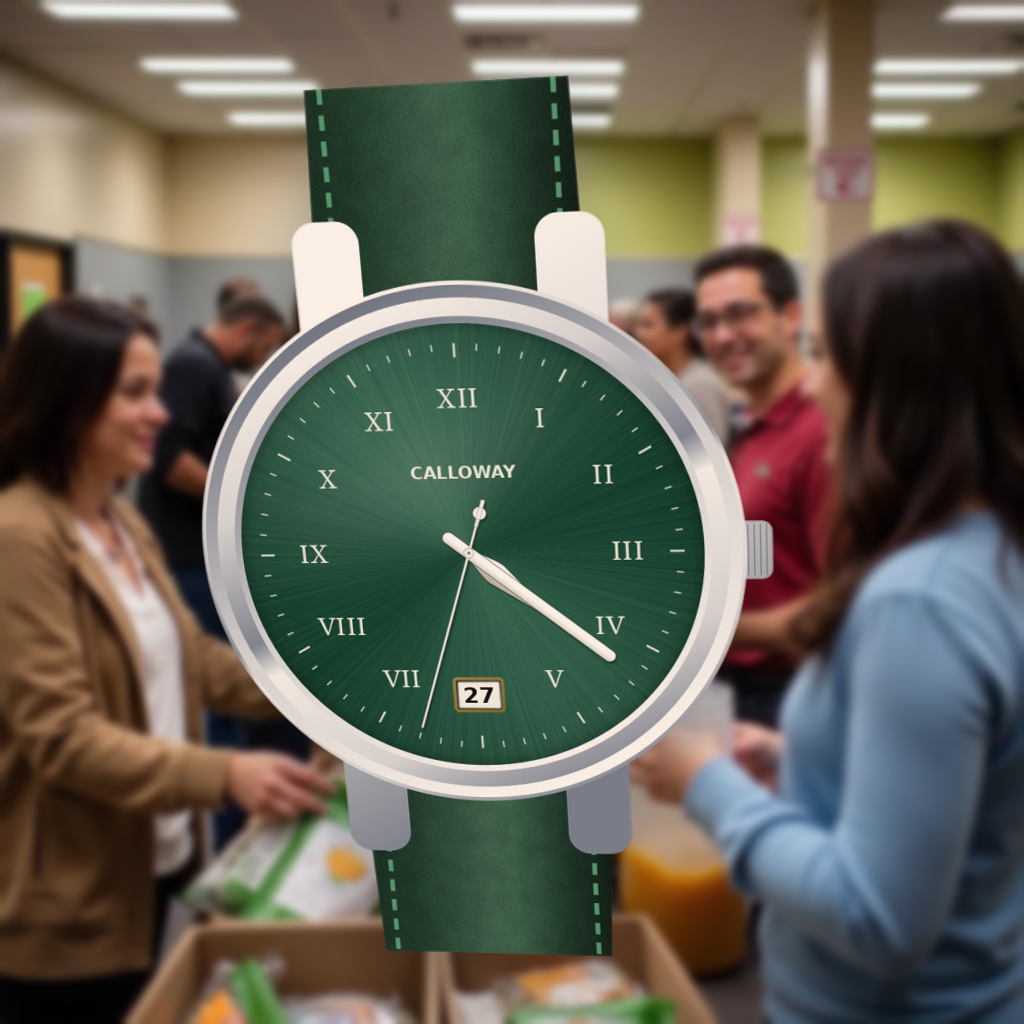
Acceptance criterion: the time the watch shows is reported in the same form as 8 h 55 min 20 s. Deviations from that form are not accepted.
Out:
4 h 21 min 33 s
